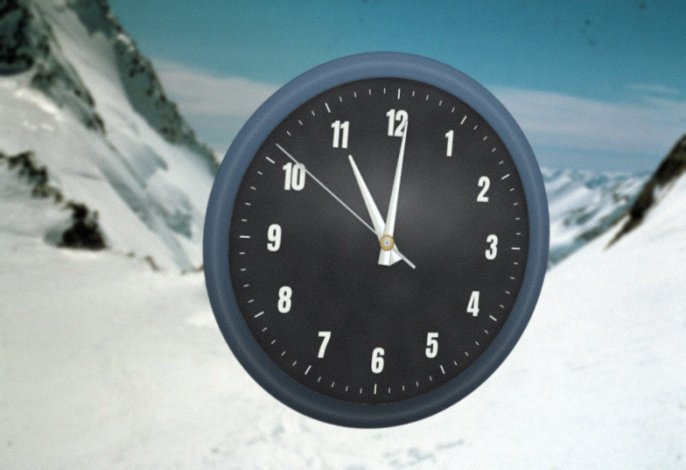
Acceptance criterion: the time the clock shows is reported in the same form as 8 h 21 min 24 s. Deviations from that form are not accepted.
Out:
11 h 00 min 51 s
